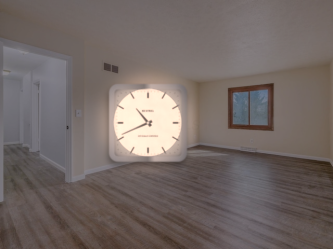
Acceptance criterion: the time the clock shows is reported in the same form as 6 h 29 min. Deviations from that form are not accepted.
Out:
10 h 41 min
